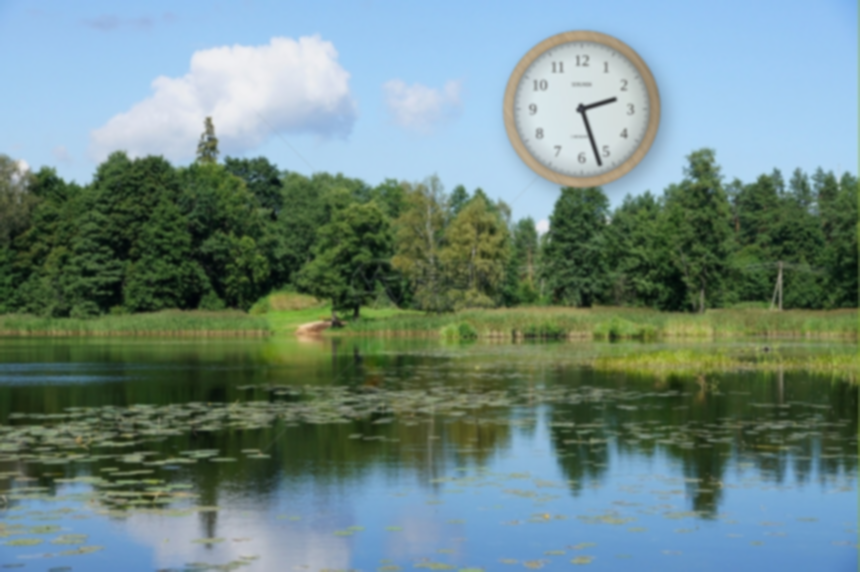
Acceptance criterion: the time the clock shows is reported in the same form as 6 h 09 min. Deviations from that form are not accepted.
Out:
2 h 27 min
